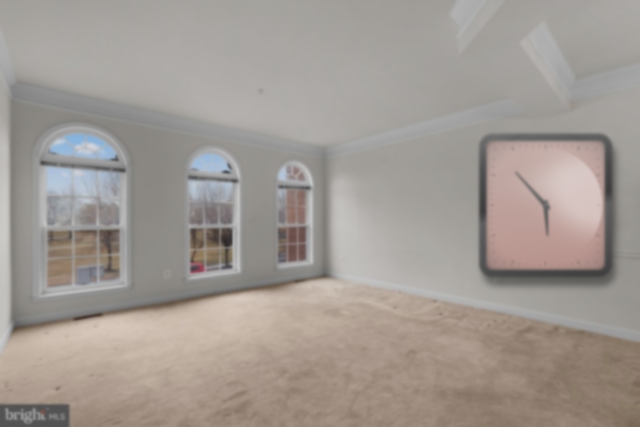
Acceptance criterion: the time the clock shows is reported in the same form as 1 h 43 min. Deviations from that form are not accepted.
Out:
5 h 53 min
